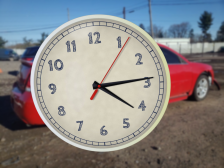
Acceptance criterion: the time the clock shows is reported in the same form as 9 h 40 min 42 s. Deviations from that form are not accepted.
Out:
4 h 14 min 06 s
